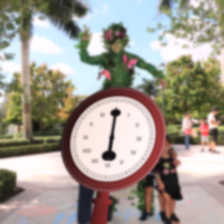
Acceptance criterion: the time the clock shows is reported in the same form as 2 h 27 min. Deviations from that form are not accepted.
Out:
6 h 00 min
